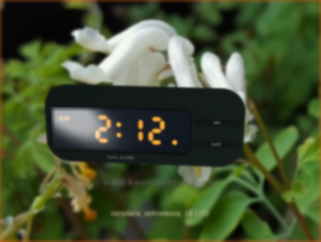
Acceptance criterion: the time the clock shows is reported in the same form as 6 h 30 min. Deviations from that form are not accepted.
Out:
2 h 12 min
